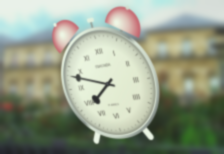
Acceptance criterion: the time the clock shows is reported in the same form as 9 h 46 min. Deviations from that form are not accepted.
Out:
7 h 48 min
